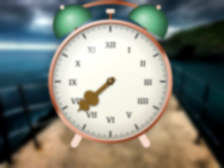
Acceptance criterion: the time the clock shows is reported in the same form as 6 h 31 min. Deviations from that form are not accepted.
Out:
7 h 38 min
